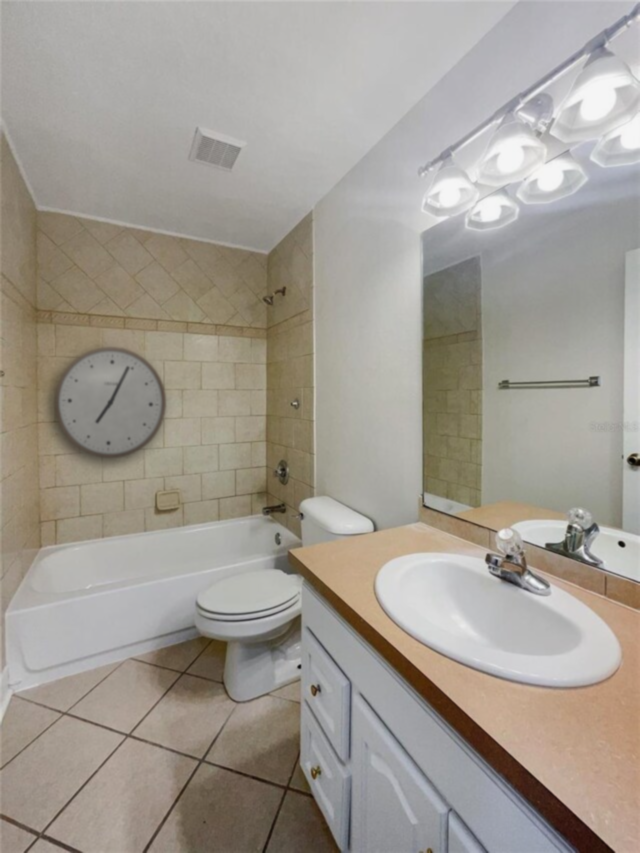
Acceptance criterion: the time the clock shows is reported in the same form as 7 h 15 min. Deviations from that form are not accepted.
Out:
7 h 04 min
